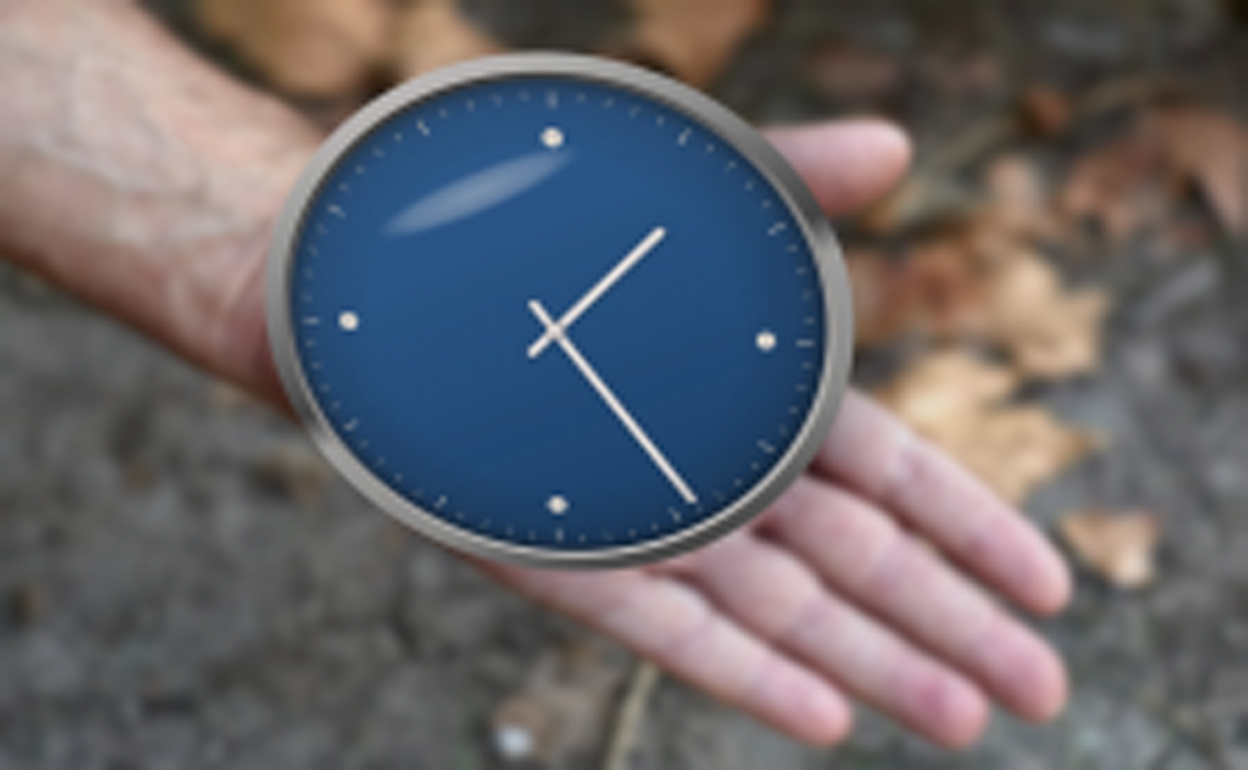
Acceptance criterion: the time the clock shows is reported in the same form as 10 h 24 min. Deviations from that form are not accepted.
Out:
1 h 24 min
